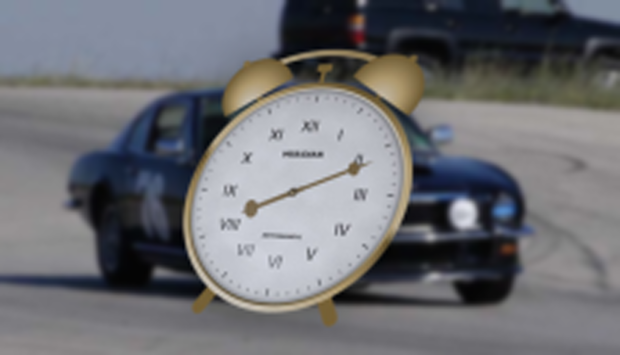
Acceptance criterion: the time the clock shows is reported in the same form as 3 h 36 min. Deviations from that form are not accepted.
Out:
8 h 11 min
